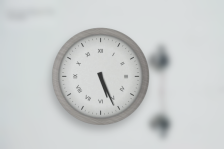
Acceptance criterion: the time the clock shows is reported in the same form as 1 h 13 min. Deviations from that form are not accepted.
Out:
5 h 26 min
